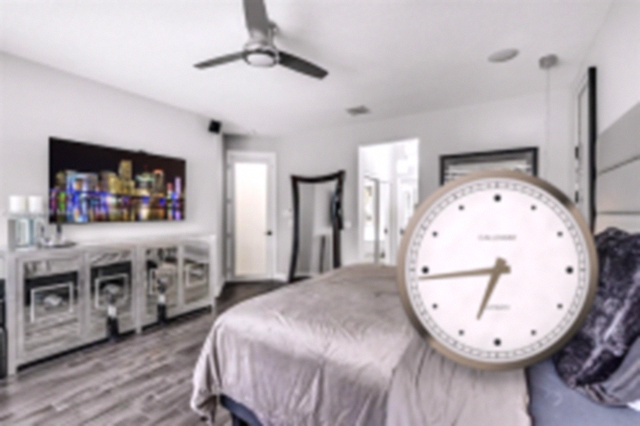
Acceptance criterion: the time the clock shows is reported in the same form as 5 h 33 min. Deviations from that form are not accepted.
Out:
6 h 44 min
